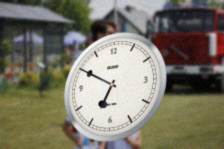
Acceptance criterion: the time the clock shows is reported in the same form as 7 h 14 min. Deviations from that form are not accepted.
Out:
6 h 50 min
